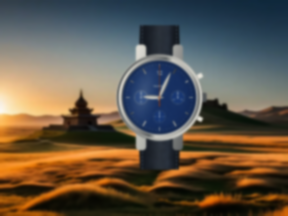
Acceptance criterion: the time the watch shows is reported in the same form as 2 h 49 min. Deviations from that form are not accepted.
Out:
9 h 04 min
